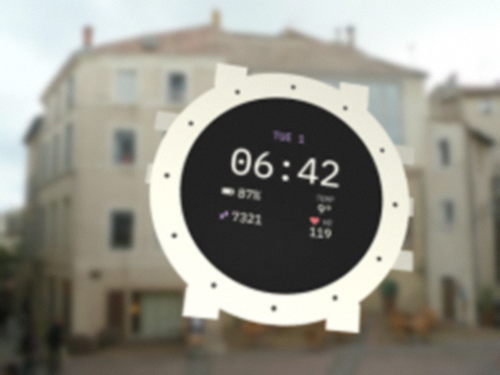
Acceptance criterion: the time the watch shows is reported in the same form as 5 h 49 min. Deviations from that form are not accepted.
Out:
6 h 42 min
